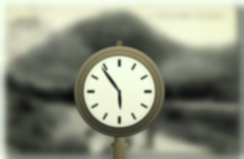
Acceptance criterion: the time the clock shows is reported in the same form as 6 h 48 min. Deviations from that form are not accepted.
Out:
5 h 54 min
